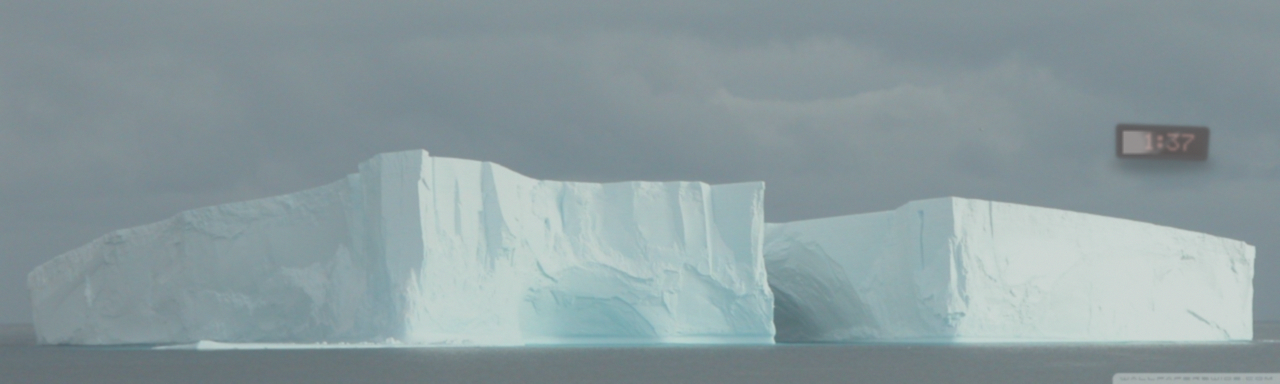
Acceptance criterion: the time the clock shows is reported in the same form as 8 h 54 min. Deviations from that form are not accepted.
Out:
1 h 37 min
